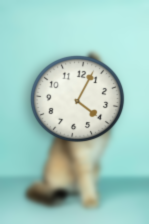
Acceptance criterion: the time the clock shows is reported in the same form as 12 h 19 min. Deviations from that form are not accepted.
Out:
4 h 03 min
